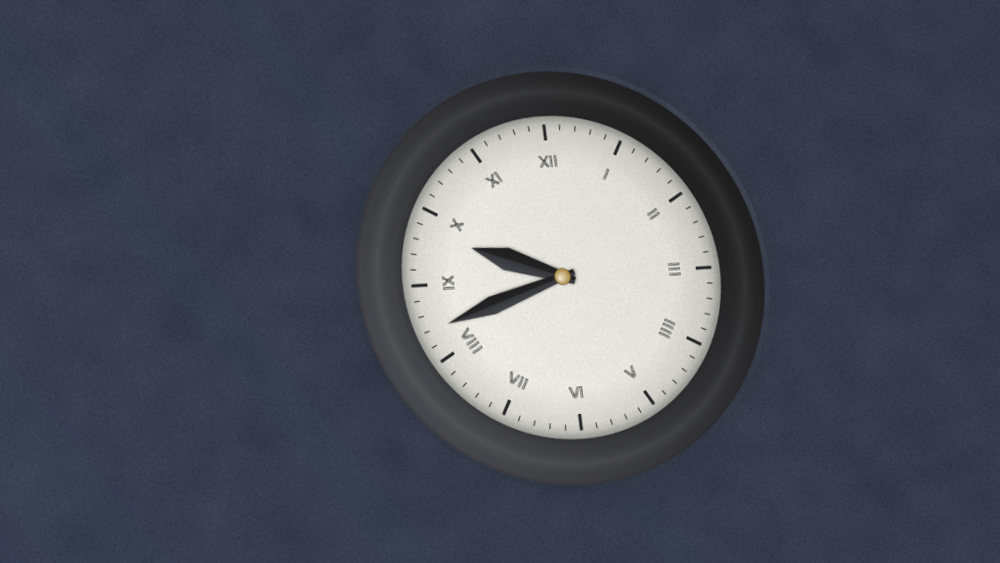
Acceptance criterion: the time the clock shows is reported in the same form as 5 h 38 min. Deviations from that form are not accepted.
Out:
9 h 42 min
